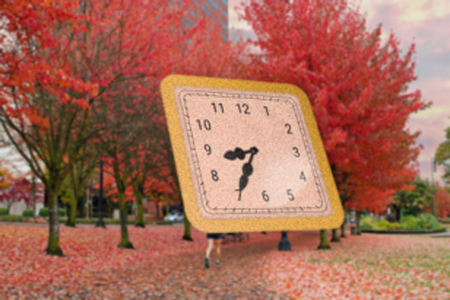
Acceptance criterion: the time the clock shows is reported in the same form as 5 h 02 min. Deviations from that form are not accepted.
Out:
8 h 35 min
